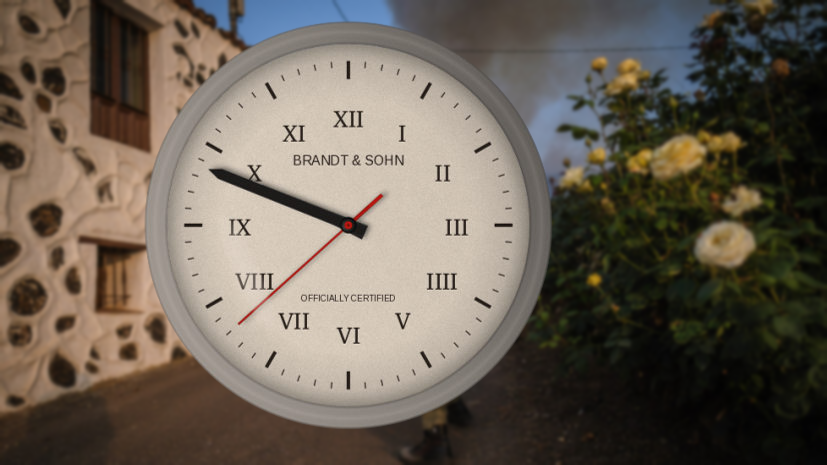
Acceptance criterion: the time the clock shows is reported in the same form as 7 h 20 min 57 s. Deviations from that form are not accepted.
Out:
9 h 48 min 38 s
